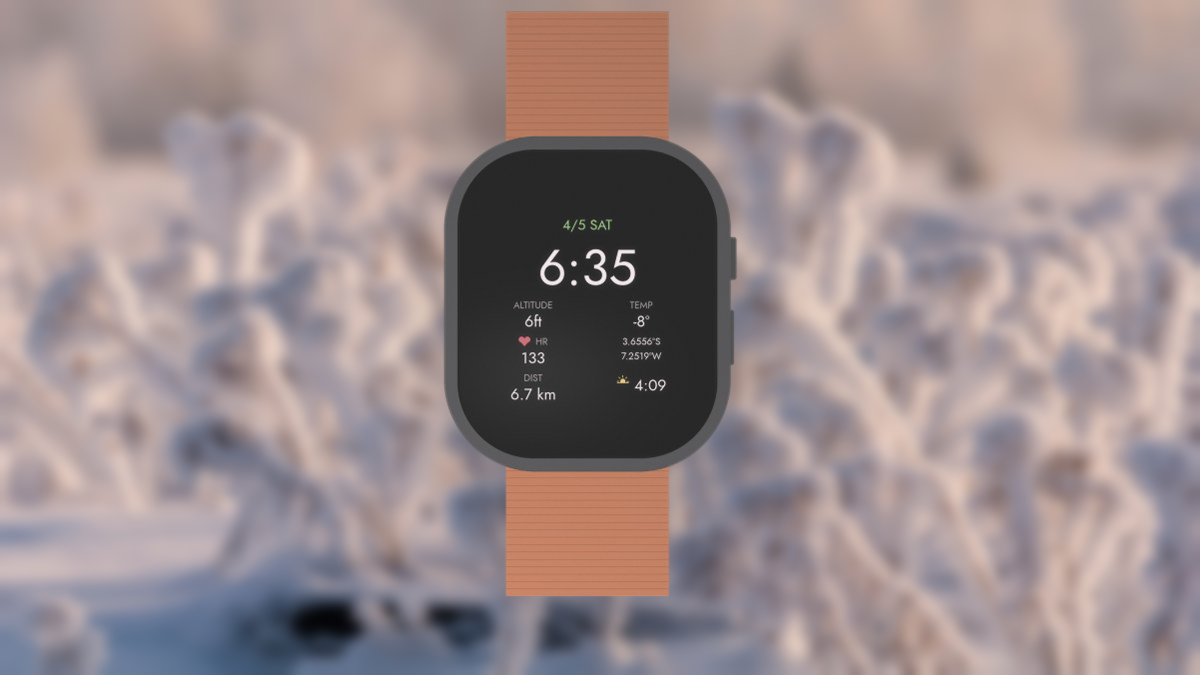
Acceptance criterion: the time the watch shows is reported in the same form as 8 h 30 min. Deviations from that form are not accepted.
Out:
6 h 35 min
